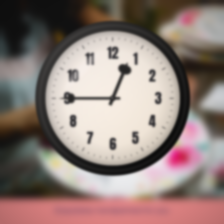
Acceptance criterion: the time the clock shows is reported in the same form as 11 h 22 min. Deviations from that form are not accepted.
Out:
12 h 45 min
